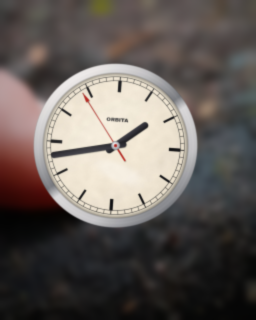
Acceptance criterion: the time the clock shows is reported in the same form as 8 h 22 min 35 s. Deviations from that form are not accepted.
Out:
1 h 42 min 54 s
